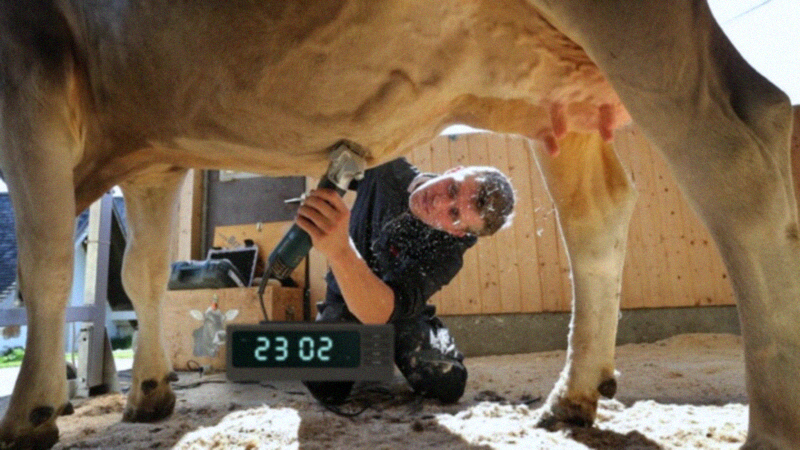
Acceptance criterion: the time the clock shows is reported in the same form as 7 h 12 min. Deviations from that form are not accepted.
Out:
23 h 02 min
